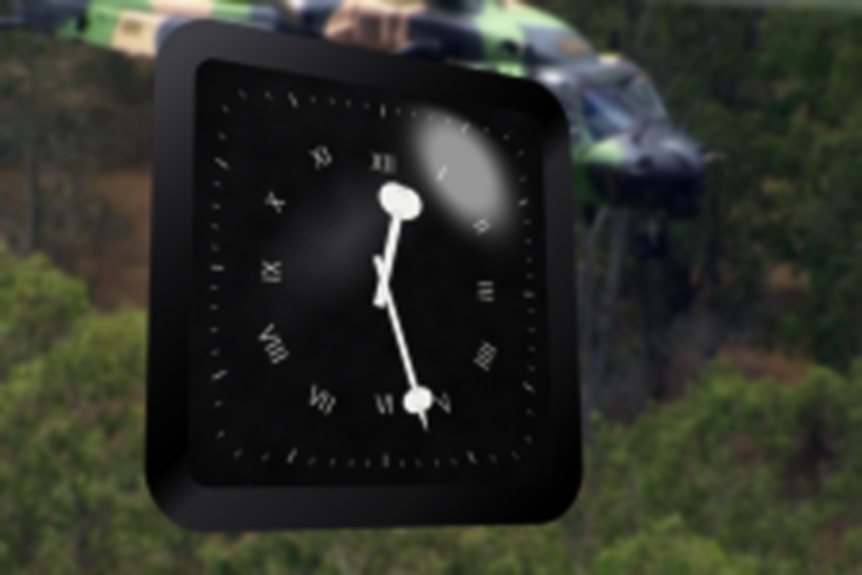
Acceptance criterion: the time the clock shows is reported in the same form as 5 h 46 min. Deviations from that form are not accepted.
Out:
12 h 27 min
